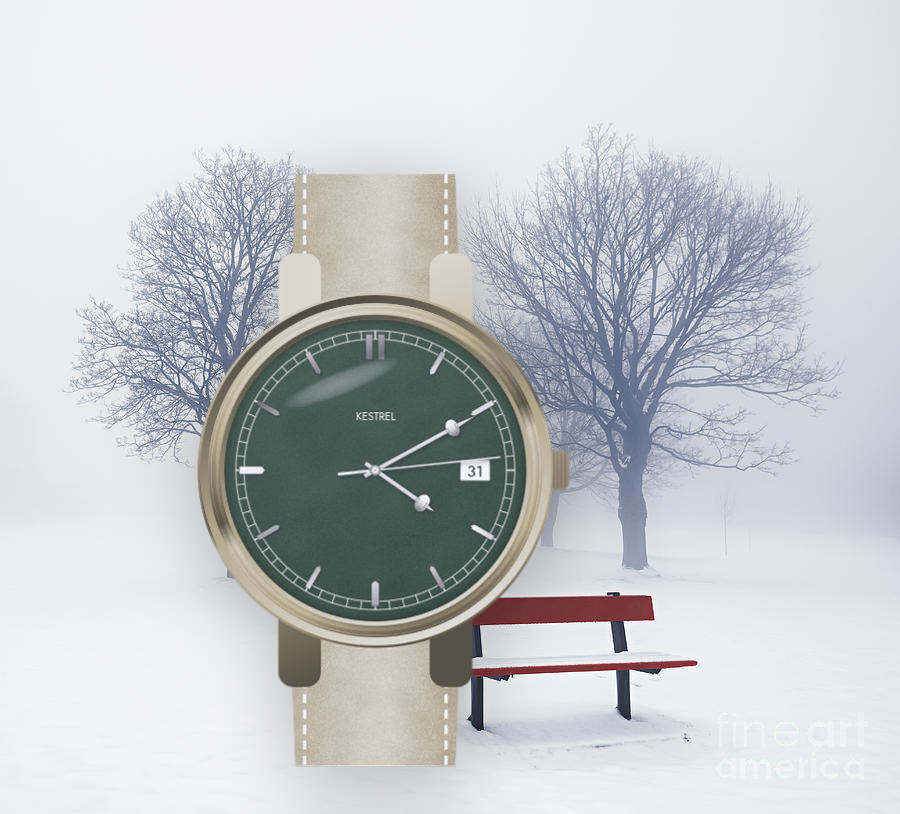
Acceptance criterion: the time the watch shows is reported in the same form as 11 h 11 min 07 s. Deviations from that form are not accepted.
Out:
4 h 10 min 14 s
